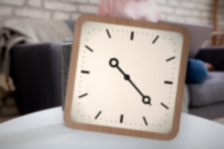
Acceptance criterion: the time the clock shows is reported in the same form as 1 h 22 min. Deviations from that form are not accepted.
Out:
10 h 22 min
